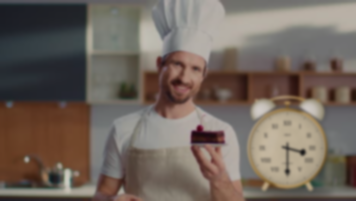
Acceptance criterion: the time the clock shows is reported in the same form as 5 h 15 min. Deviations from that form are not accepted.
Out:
3 h 30 min
